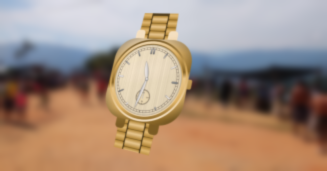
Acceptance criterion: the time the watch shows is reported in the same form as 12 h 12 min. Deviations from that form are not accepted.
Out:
11 h 32 min
